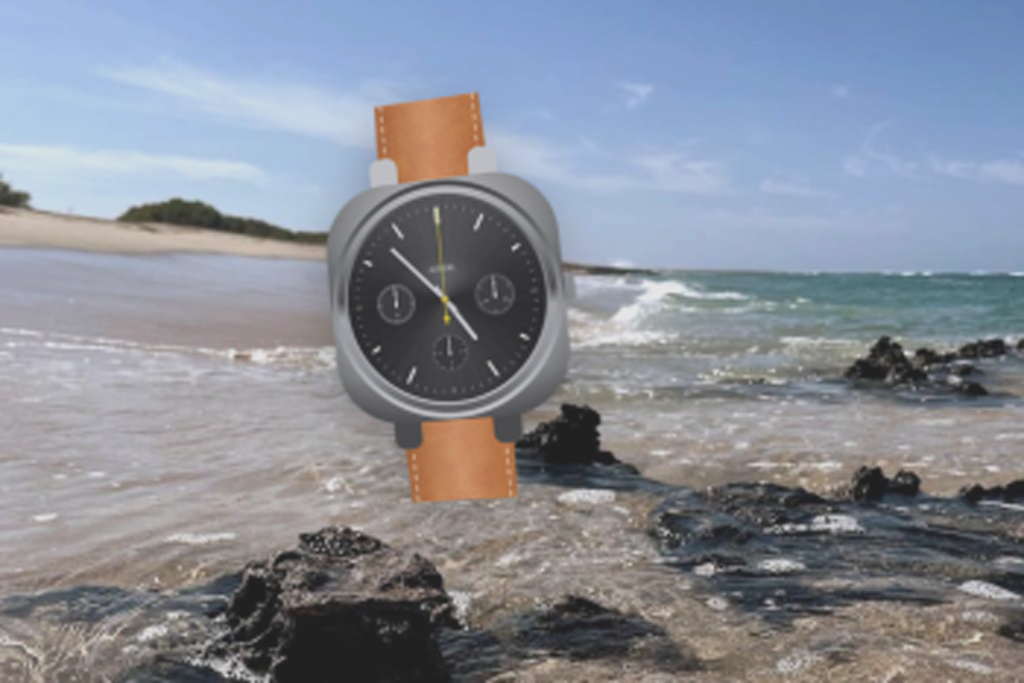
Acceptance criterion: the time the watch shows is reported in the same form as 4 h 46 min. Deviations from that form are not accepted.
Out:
4 h 53 min
